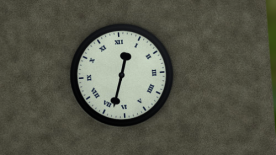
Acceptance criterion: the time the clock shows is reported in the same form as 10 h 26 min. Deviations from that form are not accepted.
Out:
12 h 33 min
